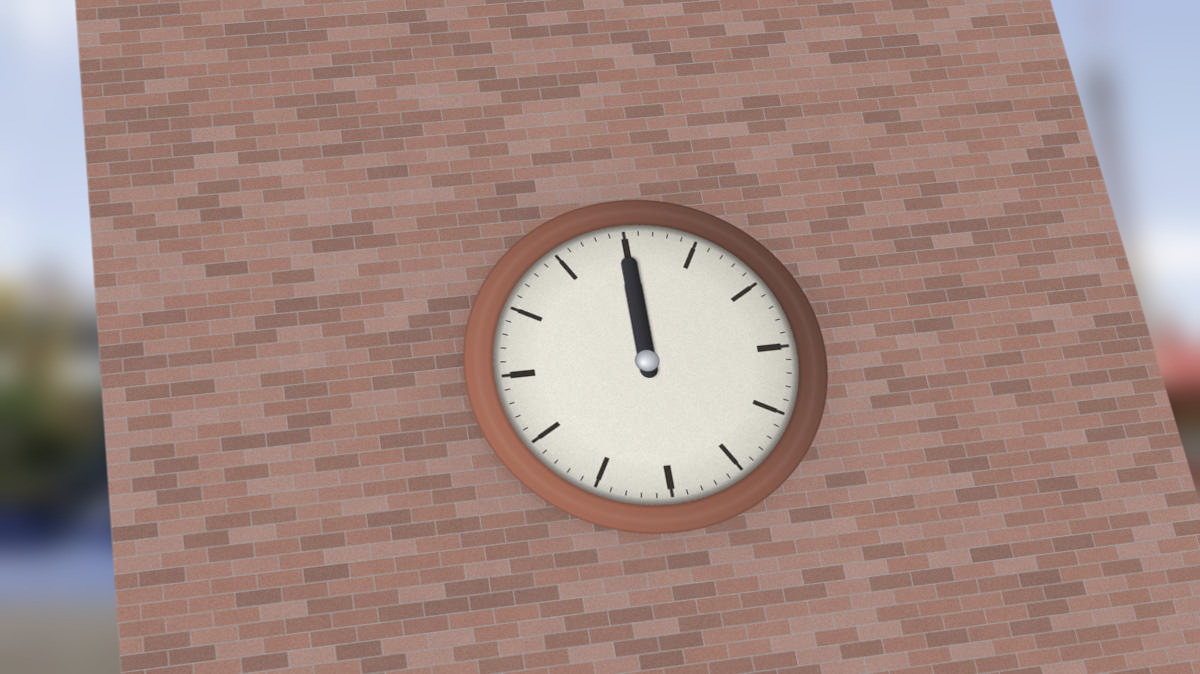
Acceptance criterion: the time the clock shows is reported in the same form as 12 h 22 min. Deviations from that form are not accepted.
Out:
12 h 00 min
